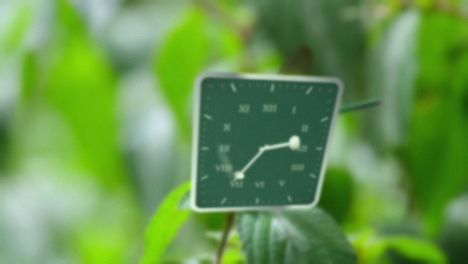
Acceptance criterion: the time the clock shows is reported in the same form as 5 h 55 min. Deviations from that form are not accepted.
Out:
2 h 36 min
